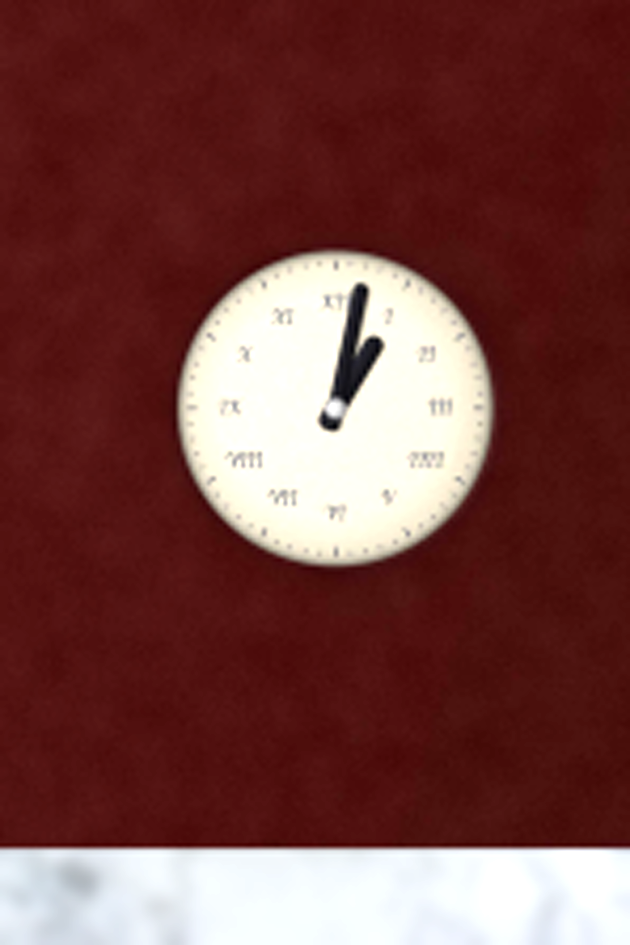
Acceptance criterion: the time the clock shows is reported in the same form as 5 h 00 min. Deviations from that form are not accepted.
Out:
1 h 02 min
